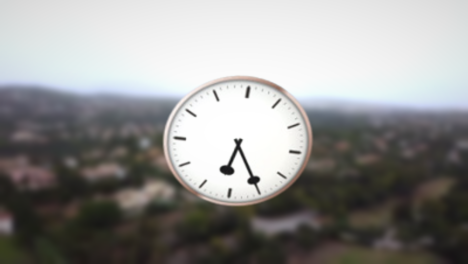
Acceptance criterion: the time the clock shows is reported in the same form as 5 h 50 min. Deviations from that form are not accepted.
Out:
6 h 25 min
